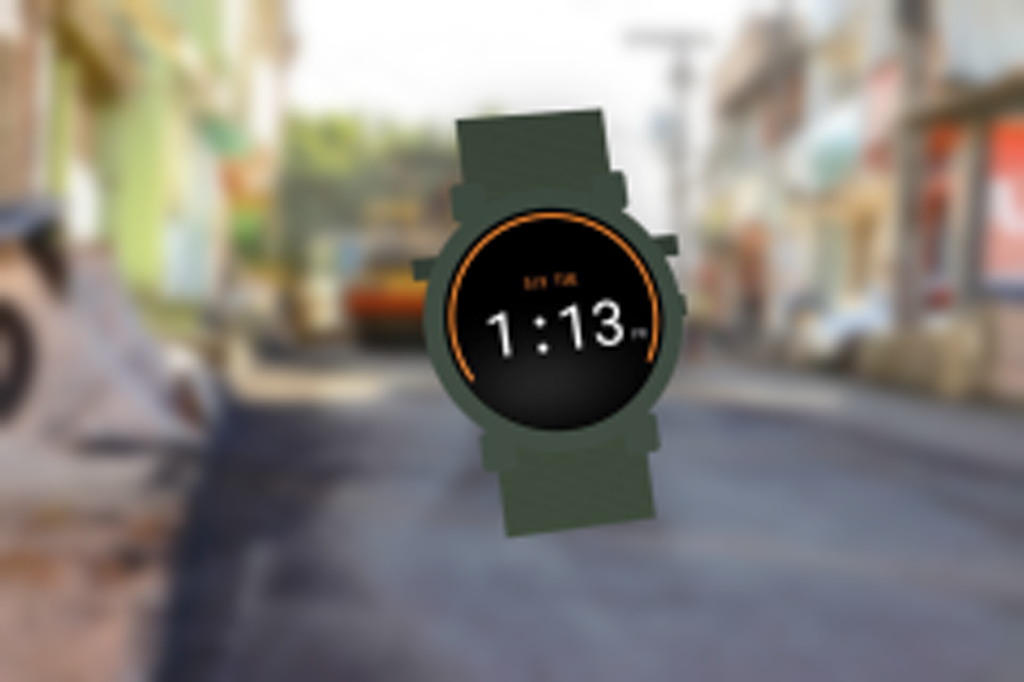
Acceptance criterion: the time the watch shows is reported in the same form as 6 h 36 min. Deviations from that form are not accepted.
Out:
1 h 13 min
